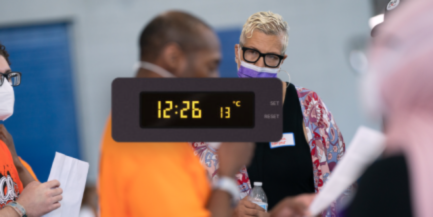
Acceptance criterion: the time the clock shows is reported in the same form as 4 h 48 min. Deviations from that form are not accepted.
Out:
12 h 26 min
